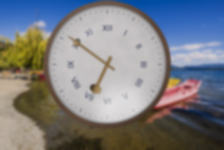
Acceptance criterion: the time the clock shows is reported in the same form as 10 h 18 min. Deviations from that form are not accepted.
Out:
6 h 51 min
